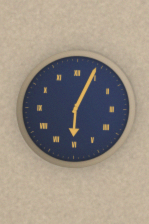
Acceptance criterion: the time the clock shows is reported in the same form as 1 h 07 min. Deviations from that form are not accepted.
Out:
6 h 04 min
